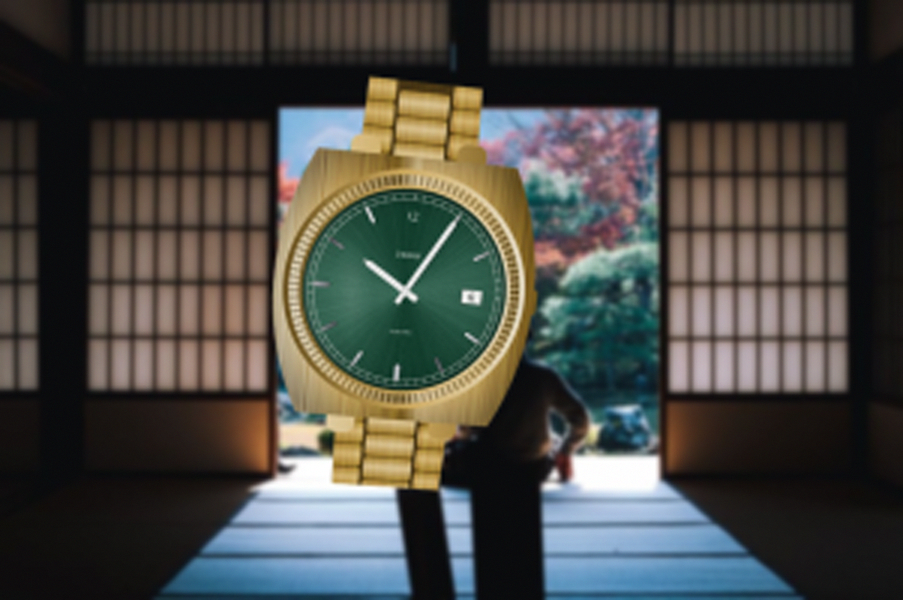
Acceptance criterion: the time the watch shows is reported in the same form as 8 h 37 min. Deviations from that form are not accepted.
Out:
10 h 05 min
